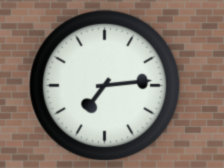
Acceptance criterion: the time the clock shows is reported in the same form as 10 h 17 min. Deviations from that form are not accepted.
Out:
7 h 14 min
